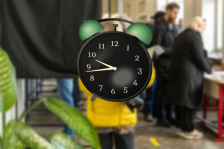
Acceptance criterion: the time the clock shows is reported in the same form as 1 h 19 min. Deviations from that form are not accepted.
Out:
9 h 43 min
